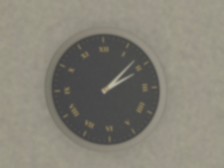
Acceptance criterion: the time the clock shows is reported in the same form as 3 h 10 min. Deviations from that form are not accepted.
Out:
2 h 08 min
